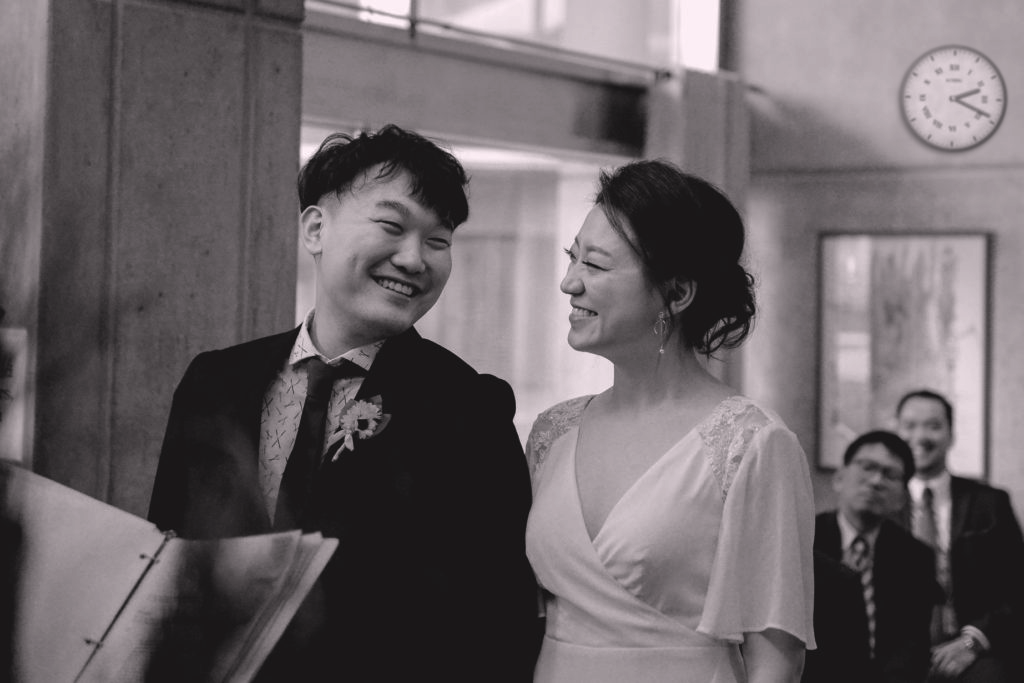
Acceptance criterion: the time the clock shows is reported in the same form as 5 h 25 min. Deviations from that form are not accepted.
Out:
2 h 19 min
